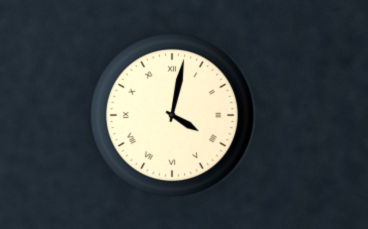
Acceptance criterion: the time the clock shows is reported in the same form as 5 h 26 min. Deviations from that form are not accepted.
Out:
4 h 02 min
